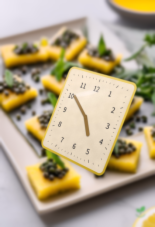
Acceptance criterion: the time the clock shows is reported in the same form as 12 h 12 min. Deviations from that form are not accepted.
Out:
4 h 51 min
